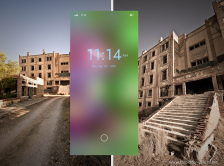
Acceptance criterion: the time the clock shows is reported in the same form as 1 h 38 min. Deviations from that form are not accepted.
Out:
11 h 14 min
